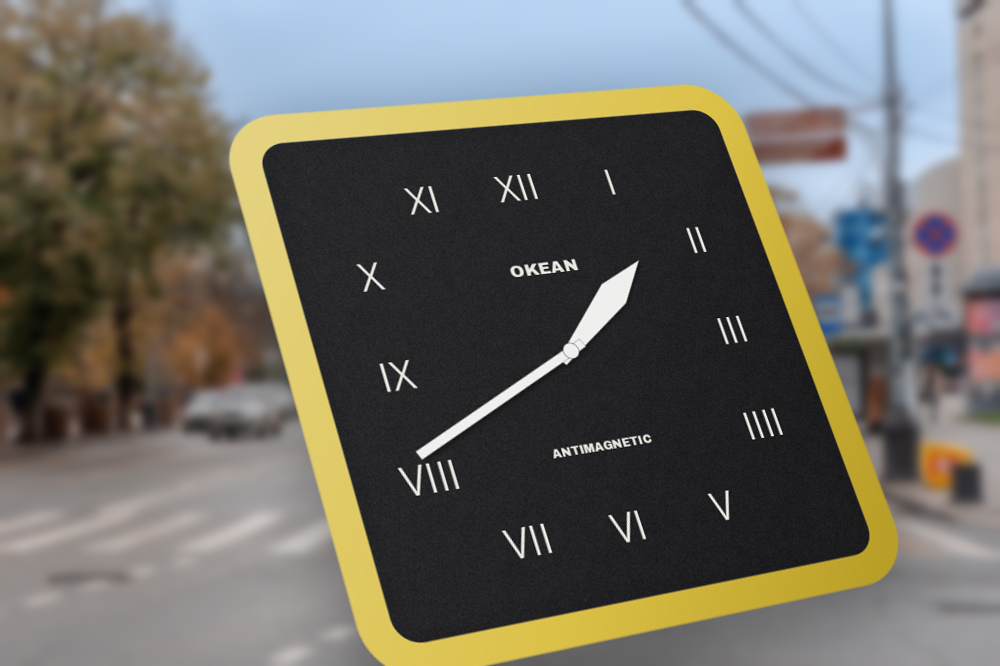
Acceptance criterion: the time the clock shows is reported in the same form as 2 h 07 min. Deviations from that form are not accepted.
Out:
1 h 41 min
